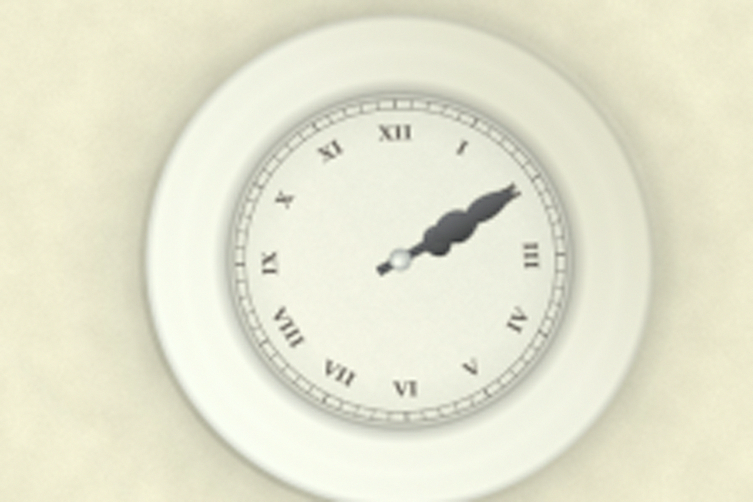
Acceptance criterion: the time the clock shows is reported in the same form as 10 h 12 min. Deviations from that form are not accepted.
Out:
2 h 10 min
